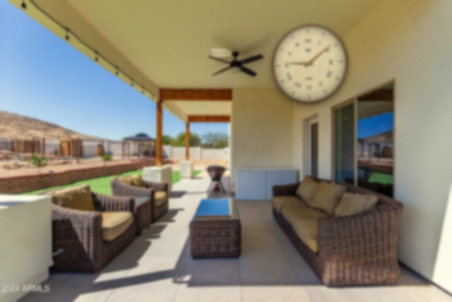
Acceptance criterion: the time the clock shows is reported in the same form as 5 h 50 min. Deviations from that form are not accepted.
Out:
9 h 09 min
